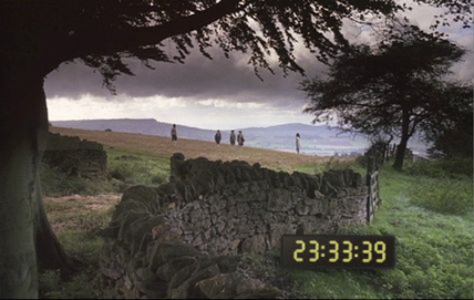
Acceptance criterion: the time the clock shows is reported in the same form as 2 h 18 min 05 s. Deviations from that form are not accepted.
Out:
23 h 33 min 39 s
